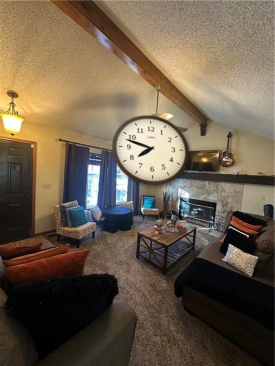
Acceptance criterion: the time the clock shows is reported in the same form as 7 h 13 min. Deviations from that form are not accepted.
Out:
7 h 48 min
